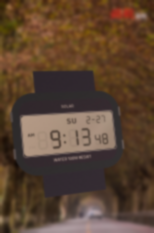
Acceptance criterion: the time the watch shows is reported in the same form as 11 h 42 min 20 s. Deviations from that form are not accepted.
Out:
9 h 13 min 48 s
